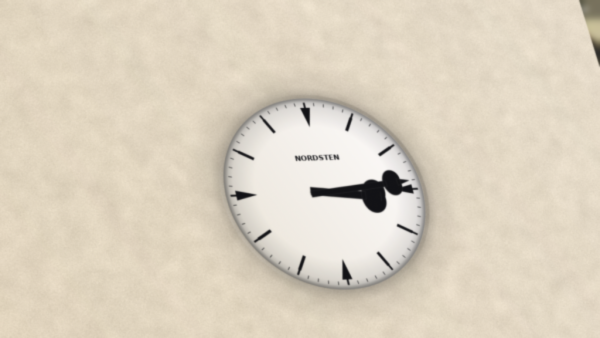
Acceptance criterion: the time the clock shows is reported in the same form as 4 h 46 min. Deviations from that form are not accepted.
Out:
3 h 14 min
